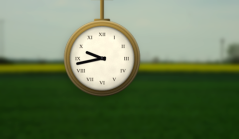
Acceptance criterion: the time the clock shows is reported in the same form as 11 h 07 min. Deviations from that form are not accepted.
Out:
9 h 43 min
